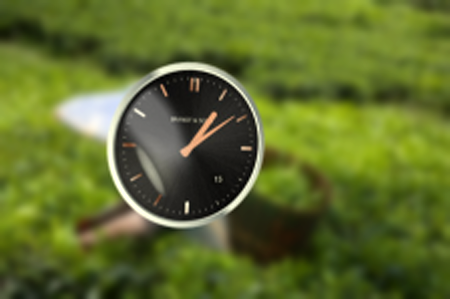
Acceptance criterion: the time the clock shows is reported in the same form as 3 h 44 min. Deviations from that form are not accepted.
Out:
1 h 09 min
